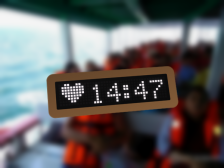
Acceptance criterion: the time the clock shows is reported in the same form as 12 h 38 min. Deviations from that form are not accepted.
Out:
14 h 47 min
